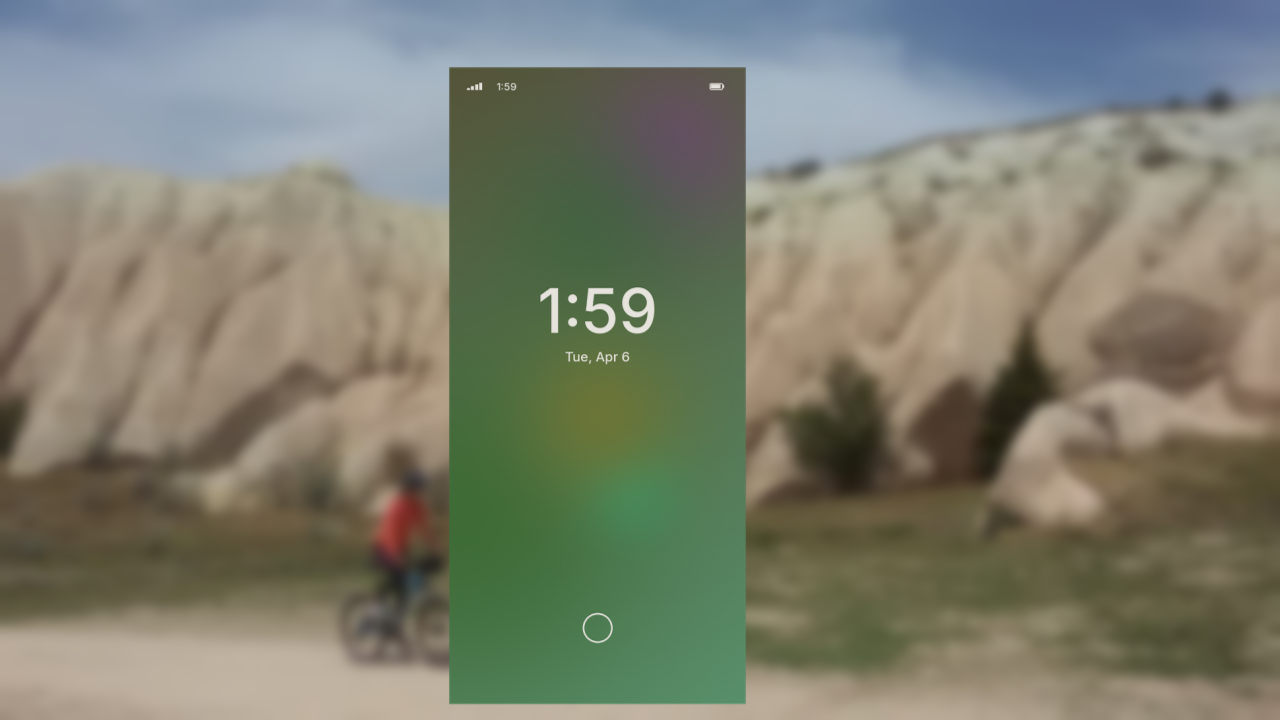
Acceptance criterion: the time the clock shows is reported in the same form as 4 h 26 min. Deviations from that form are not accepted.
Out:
1 h 59 min
